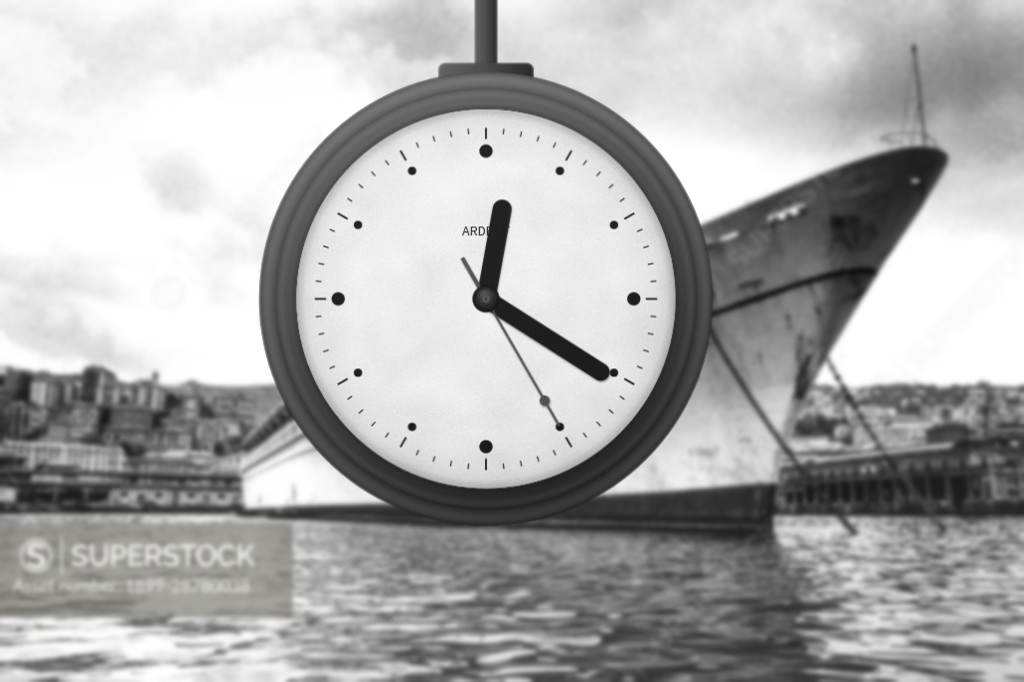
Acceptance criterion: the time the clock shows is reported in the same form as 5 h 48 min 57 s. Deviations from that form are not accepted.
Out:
12 h 20 min 25 s
